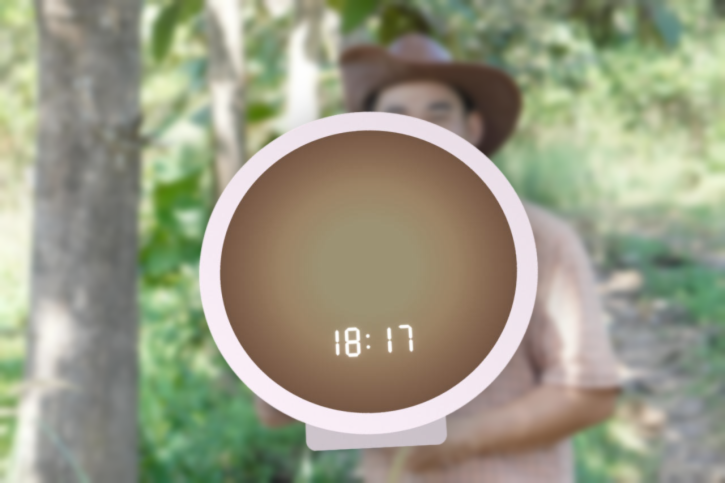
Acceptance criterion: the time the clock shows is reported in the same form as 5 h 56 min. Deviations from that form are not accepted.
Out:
18 h 17 min
